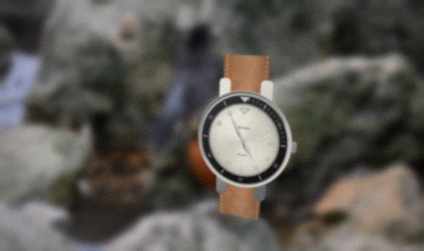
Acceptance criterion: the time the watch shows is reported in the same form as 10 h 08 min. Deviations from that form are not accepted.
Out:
4 h 55 min
